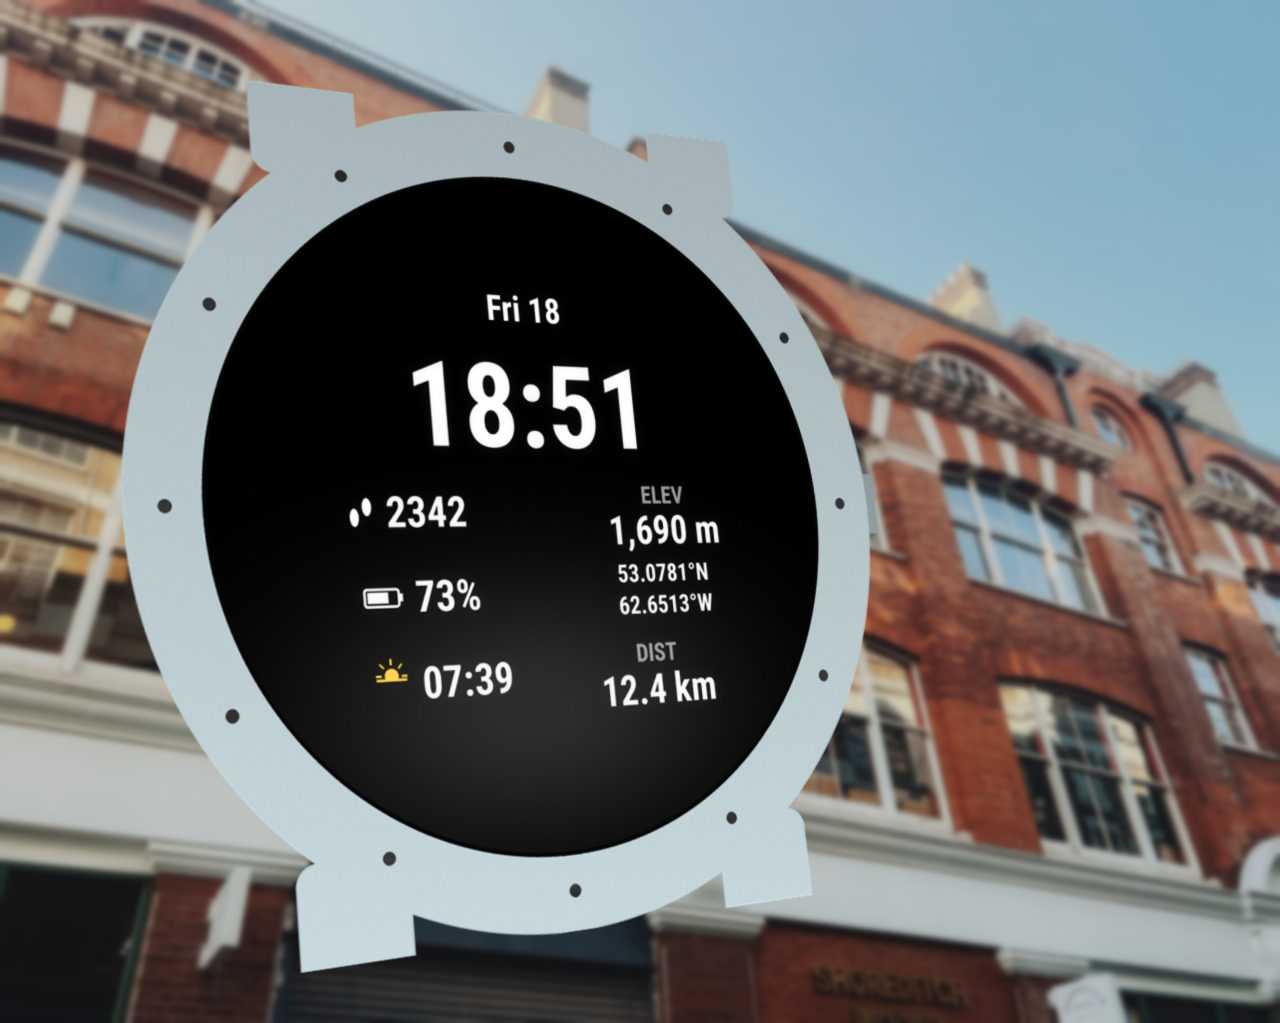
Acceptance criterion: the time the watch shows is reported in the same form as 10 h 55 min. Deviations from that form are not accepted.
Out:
18 h 51 min
